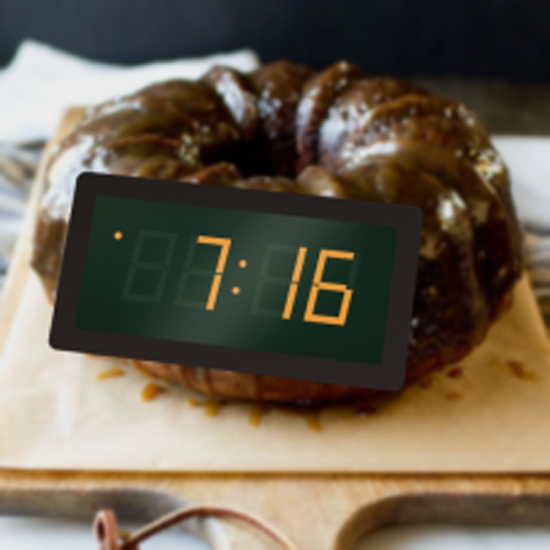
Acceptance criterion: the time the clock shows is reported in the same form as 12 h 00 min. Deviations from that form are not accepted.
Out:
7 h 16 min
